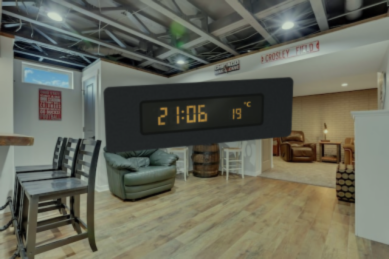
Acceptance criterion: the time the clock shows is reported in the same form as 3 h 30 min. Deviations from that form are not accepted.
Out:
21 h 06 min
